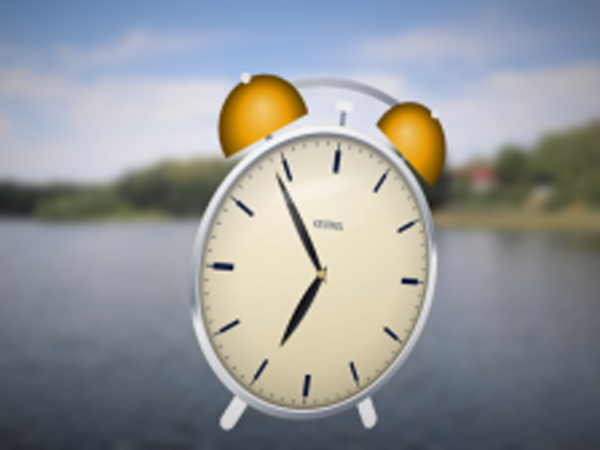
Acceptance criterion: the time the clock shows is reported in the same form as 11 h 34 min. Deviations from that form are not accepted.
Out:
6 h 54 min
